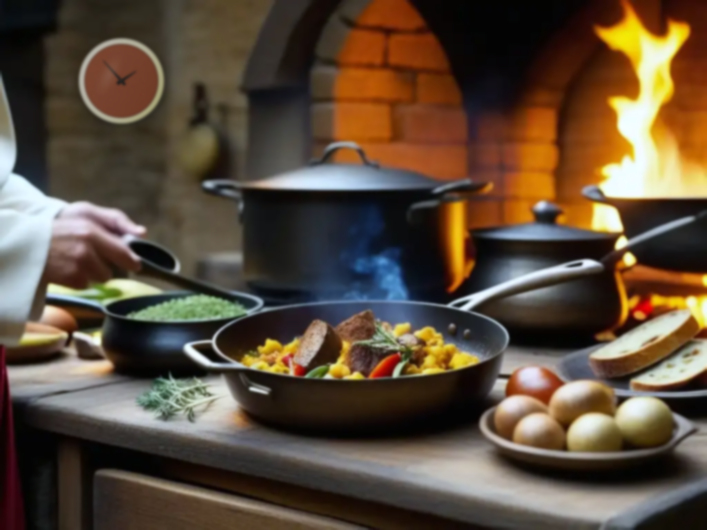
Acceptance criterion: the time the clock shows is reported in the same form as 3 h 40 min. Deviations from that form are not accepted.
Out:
1 h 53 min
